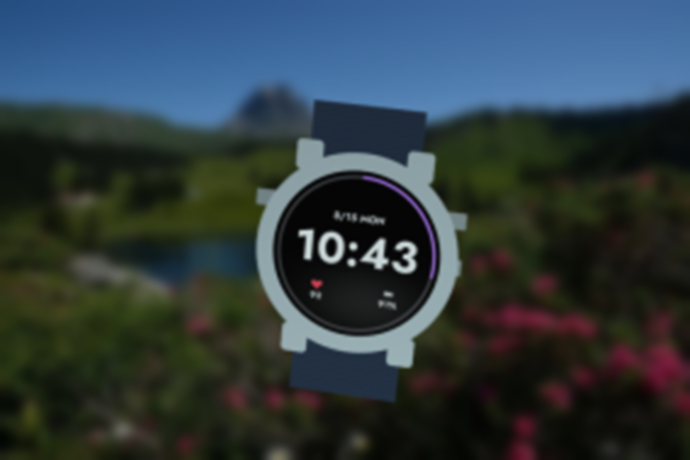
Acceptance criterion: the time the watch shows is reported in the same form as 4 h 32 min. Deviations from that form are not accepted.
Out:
10 h 43 min
